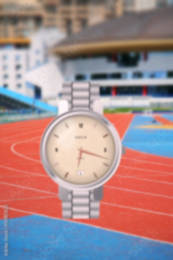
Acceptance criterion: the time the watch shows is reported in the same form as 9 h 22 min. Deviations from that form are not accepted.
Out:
6 h 18 min
